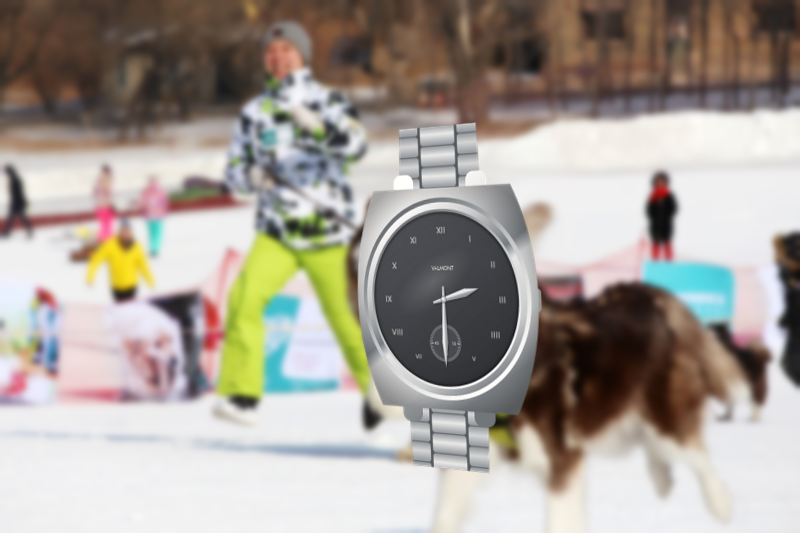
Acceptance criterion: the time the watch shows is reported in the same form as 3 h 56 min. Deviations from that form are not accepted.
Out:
2 h 30 min
